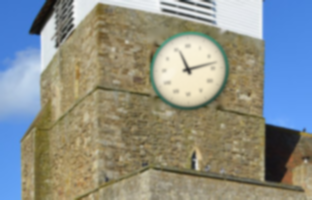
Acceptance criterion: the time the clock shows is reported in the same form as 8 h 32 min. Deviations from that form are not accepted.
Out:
11 h 13 min
